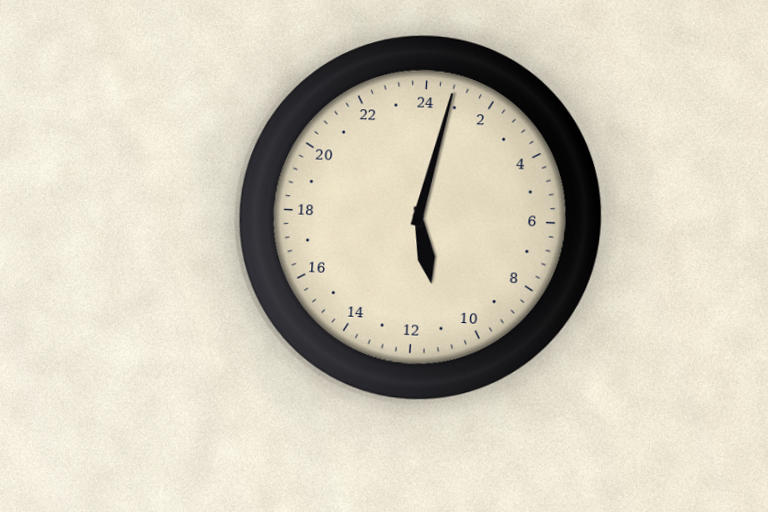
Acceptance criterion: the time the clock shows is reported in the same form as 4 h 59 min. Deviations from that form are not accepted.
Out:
11 h 02 min
